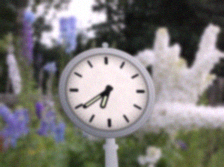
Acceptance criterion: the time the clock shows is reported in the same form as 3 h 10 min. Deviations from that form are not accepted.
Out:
6 h 39 min
